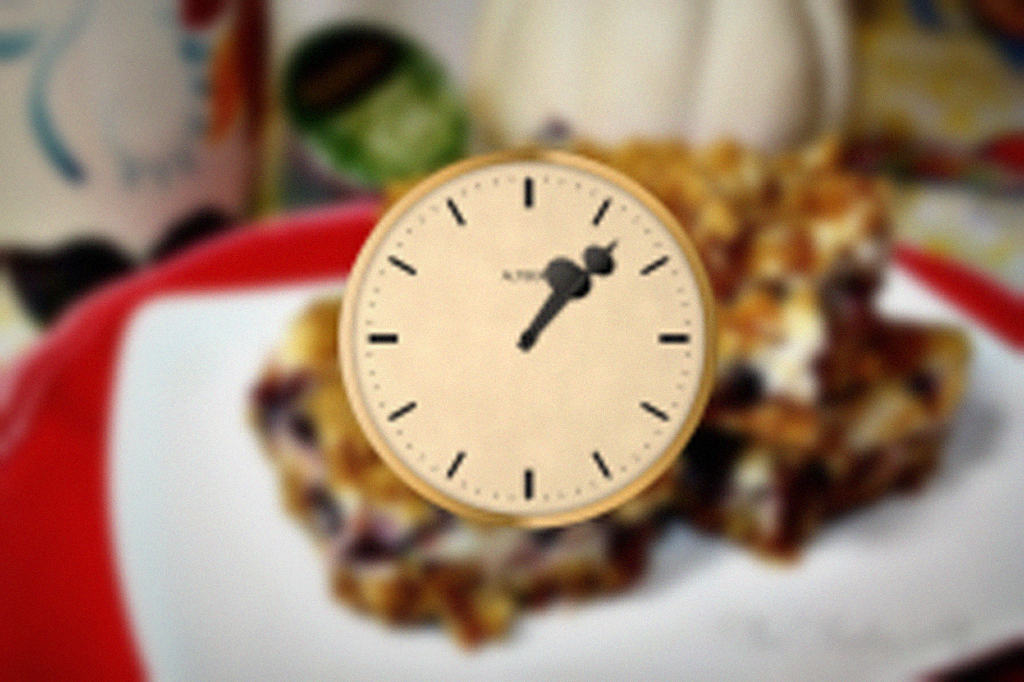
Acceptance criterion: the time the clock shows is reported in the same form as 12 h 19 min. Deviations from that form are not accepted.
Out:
1 h 07 min
